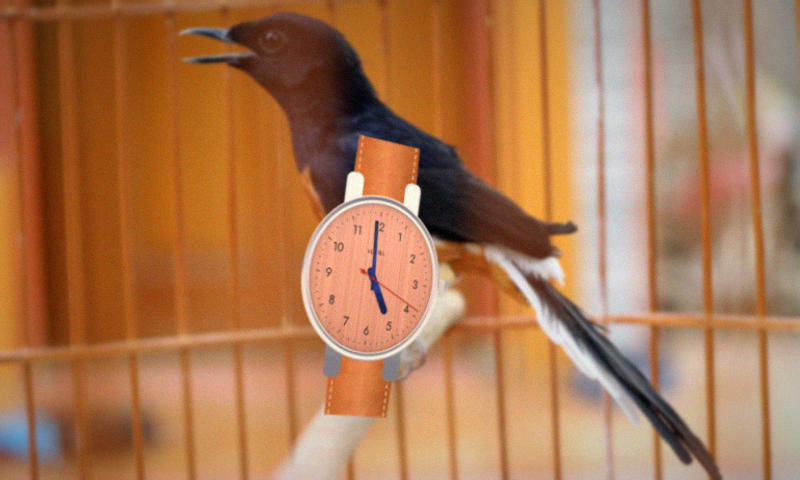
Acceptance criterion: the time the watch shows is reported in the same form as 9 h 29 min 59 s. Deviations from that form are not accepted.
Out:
4 h 59 min 19 s
